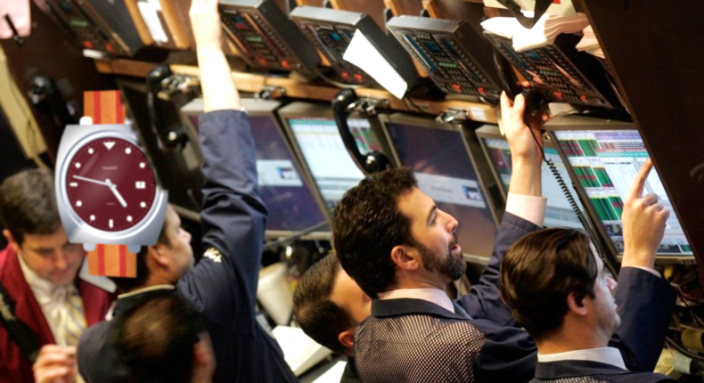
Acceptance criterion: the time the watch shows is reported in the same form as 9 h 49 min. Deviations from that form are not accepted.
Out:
4 h 47 min
